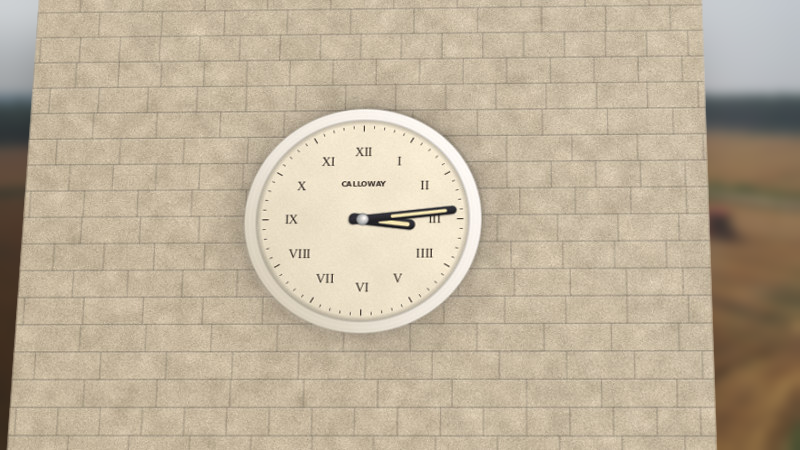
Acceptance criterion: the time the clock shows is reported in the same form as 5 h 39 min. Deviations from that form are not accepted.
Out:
3 h 14 min
